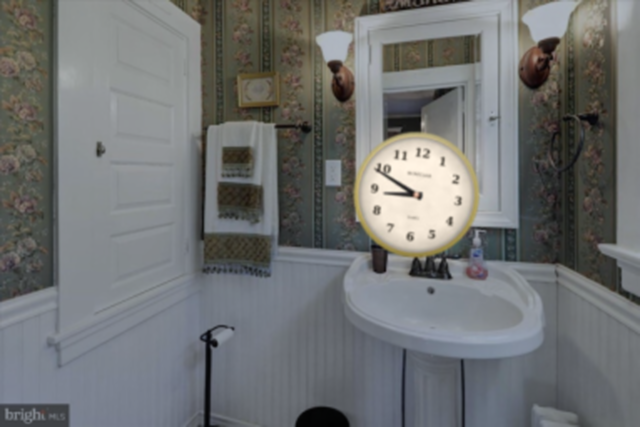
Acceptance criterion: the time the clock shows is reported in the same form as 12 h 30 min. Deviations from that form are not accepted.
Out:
8 h 49 min
